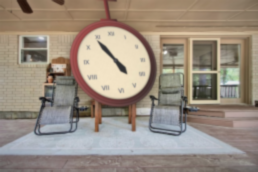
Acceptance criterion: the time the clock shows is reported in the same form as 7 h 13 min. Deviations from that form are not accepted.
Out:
4 h 54 min
